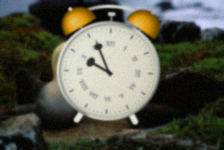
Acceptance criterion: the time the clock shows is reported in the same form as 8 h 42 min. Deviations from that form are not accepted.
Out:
9 h 56 min
